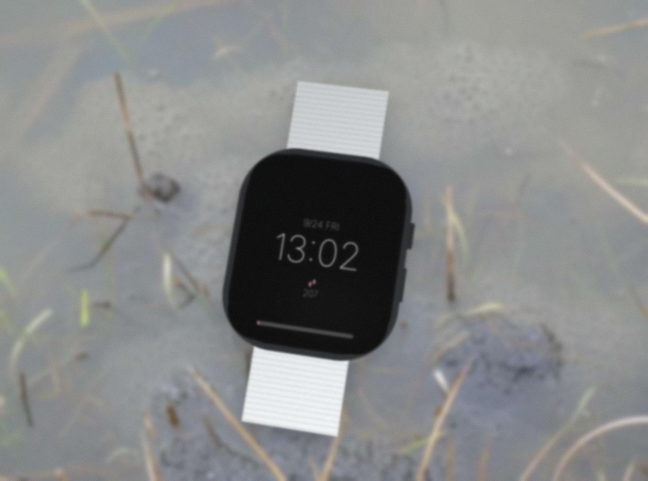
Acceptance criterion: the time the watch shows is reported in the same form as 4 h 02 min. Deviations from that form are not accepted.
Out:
13 h 02 min
